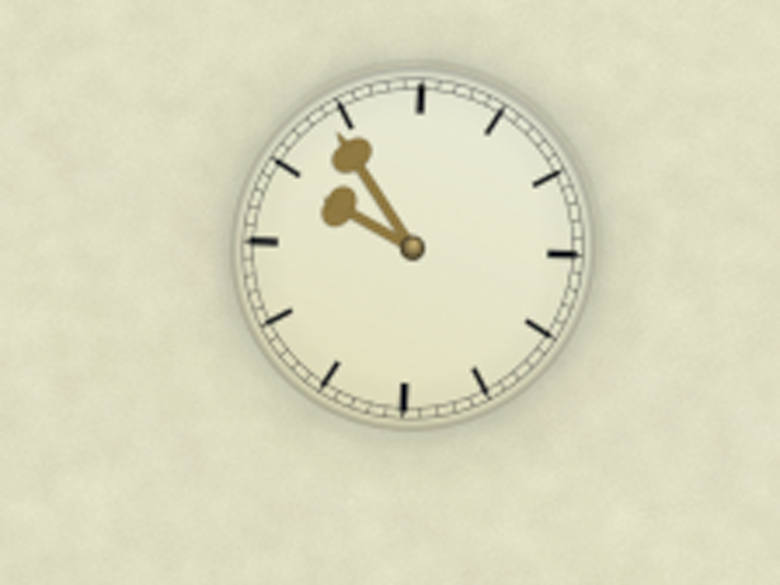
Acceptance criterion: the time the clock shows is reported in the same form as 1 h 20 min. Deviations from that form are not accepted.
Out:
9 h 54 min
